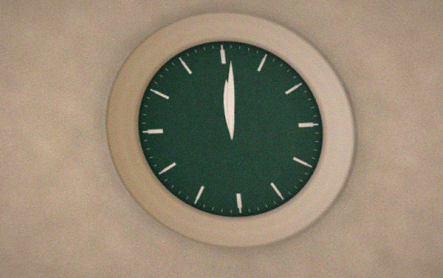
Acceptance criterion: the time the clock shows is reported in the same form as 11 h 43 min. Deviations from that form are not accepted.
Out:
12 h 01 min
